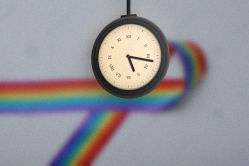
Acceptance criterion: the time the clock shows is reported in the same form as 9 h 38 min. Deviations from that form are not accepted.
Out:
5 h 17 min
